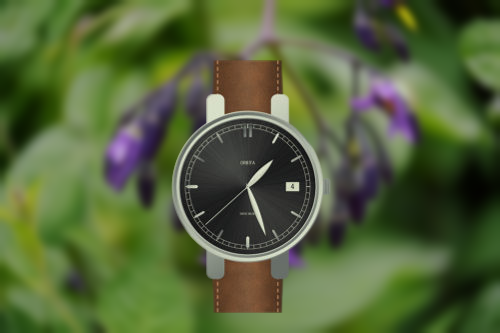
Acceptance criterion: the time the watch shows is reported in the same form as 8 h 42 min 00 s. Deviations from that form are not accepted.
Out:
1 h 26 min 38 s
